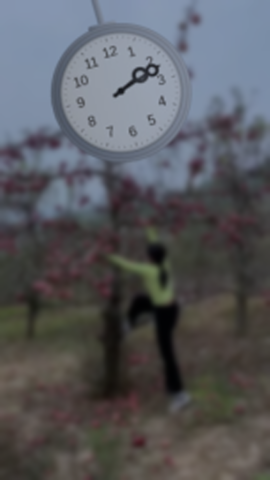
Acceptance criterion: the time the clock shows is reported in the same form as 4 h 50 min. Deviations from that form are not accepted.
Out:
2 h 12 min
